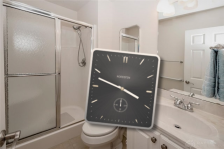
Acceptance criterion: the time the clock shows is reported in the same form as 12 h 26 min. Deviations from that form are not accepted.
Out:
3 h 48 min
